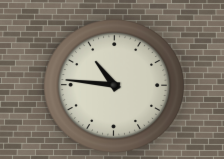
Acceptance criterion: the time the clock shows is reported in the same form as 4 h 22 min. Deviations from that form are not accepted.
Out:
10 h 46 min
